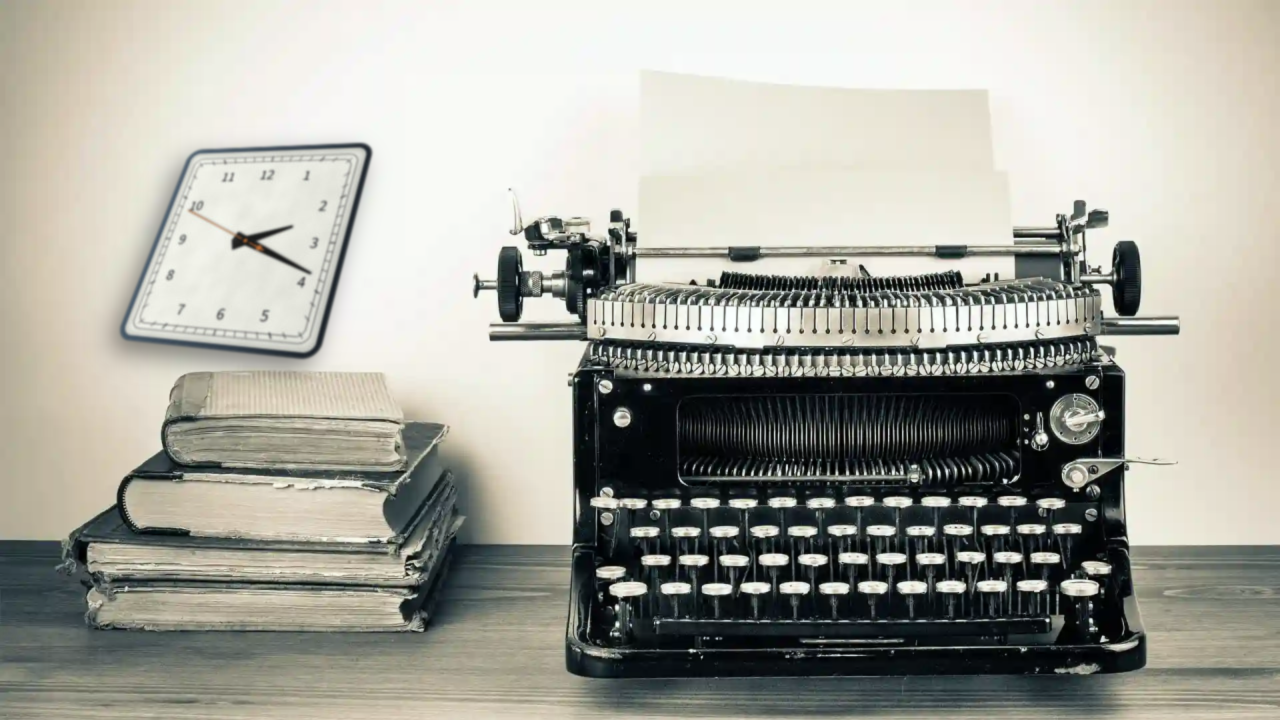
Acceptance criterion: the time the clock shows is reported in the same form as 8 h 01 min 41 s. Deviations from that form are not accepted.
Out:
2 h 18 min 49 s
